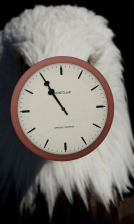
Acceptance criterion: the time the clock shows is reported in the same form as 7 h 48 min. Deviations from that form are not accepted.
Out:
10 h 55 min
